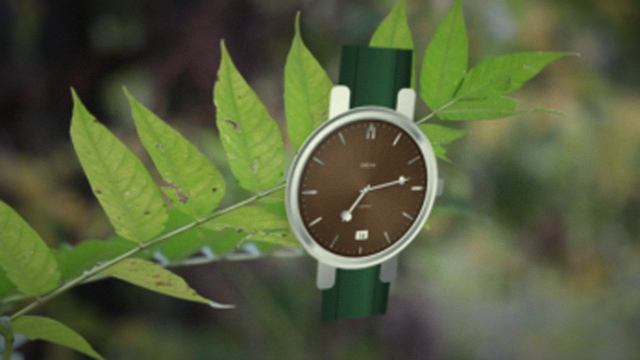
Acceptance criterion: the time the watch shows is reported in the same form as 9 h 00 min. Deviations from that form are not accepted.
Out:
7 h 13 min
